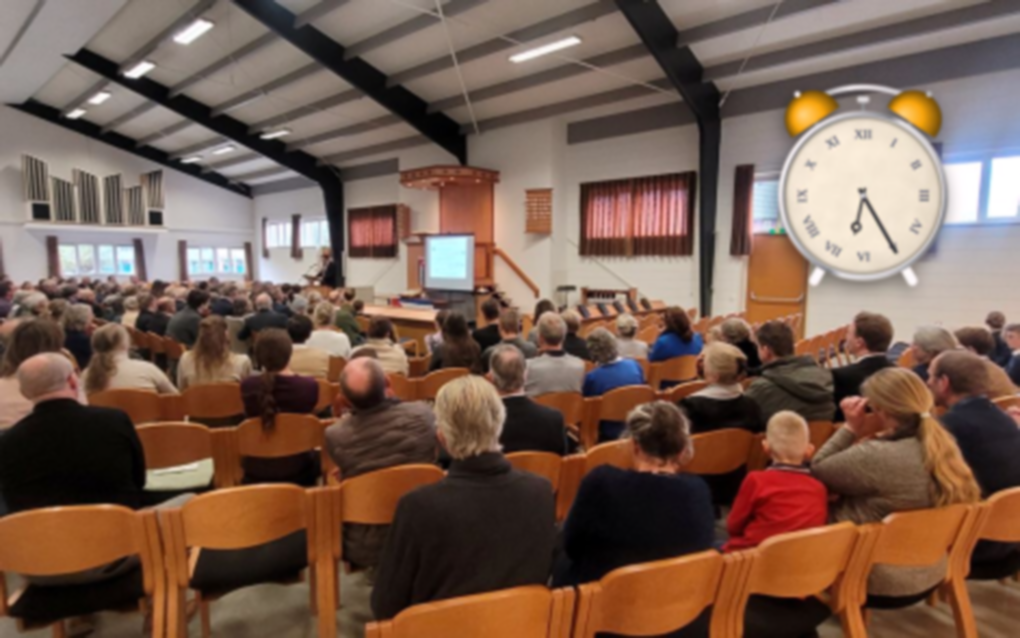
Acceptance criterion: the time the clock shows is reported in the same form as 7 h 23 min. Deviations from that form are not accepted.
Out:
6 h 25 min
